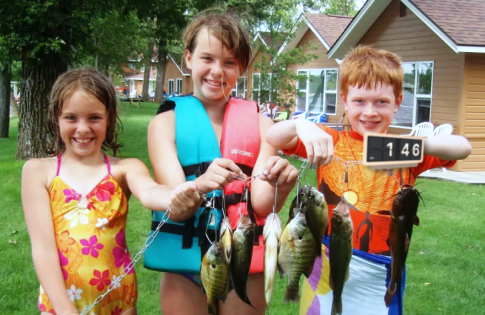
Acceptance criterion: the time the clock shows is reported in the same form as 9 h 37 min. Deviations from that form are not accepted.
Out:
1 h 46 min
